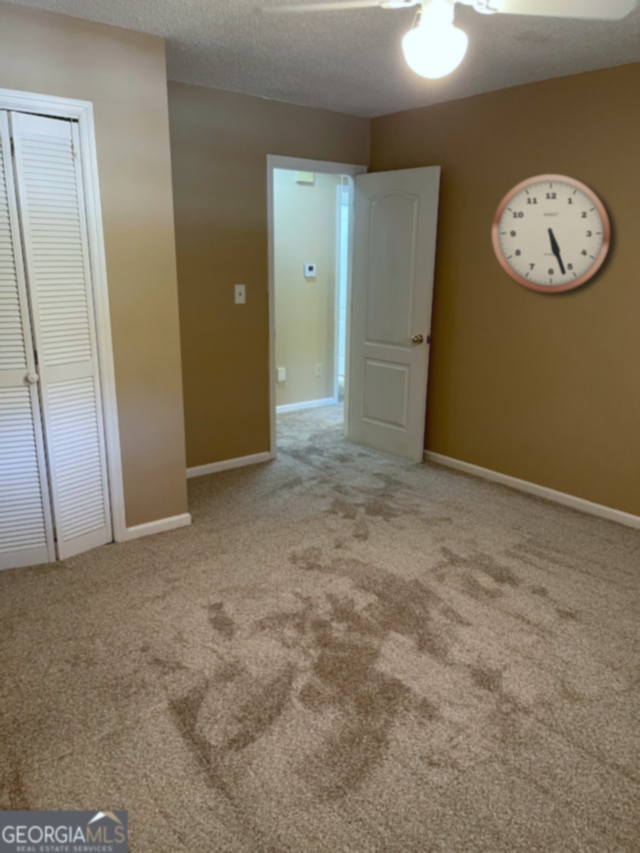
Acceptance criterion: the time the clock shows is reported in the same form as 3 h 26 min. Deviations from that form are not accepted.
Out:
5 h 27 min
